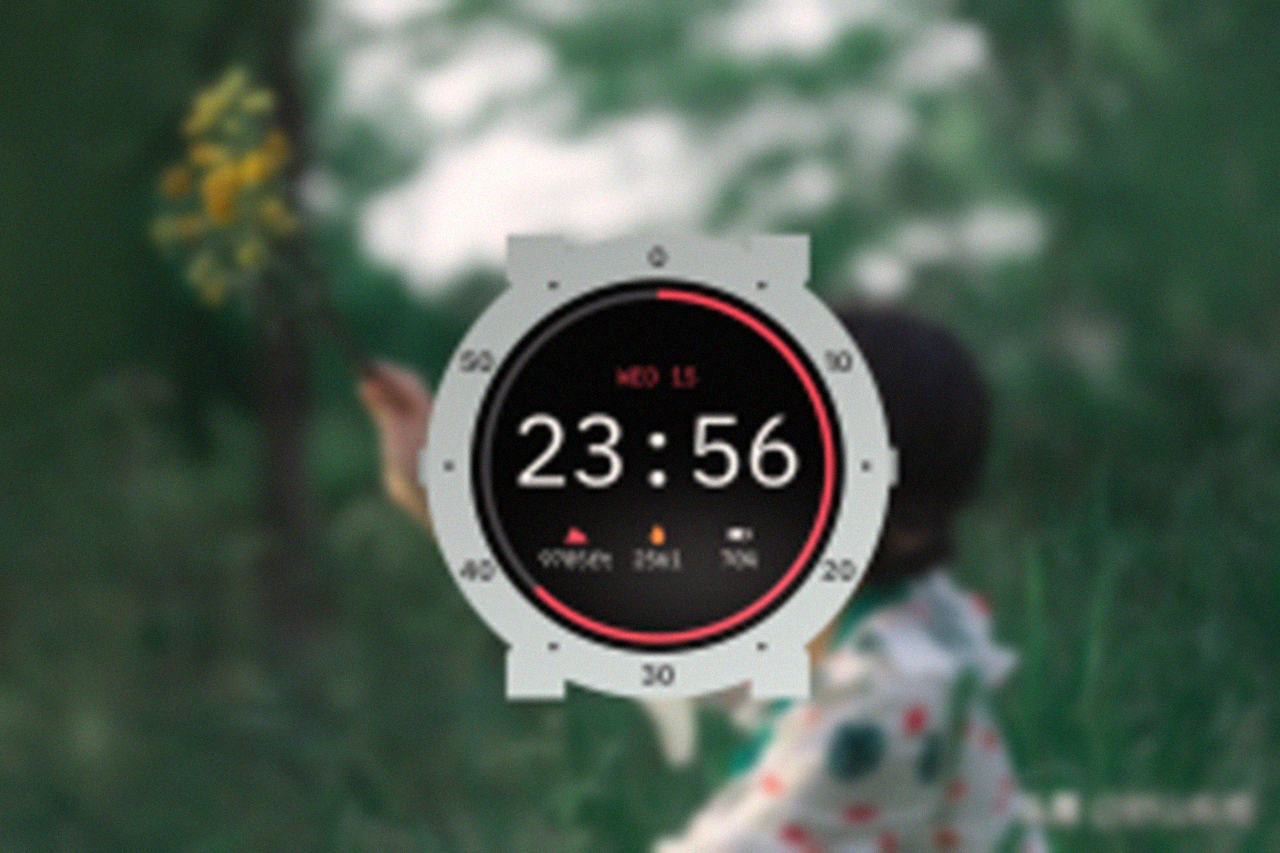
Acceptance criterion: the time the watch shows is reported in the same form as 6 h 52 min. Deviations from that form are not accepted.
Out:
23 h 56 min
